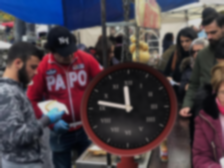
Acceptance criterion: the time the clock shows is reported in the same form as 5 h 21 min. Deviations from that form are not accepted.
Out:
11 h 47 min
